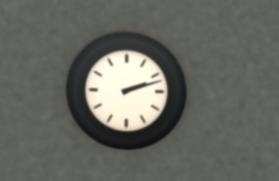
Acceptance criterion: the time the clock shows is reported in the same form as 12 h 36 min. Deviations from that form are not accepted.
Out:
2 h 12 min
